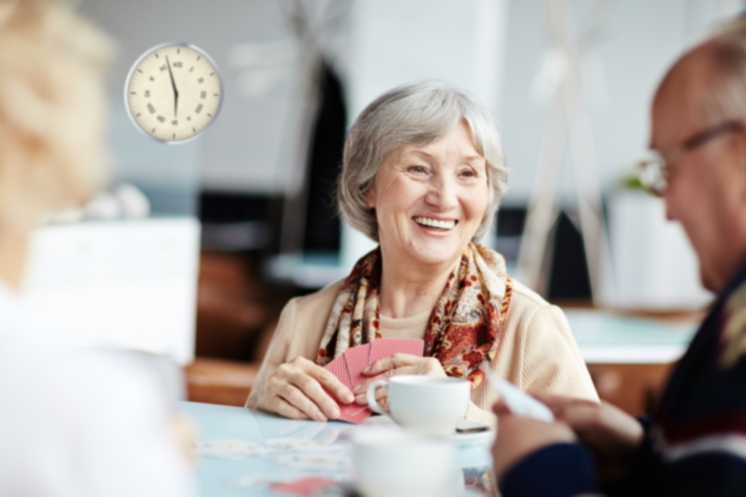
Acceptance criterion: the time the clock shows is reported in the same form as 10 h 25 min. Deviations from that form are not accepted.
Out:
5 h 57 min
